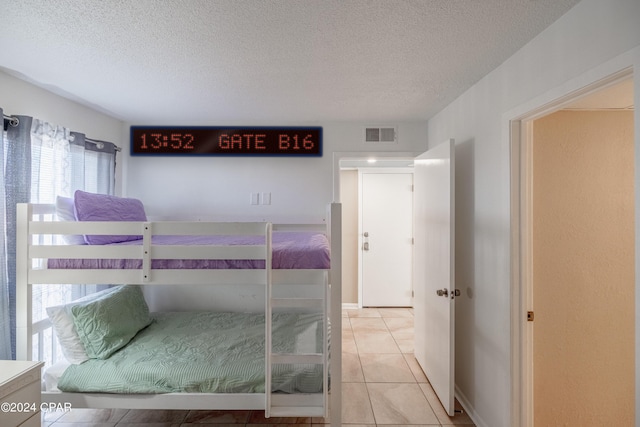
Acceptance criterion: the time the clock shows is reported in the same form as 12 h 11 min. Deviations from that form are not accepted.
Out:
13 h 52 min
